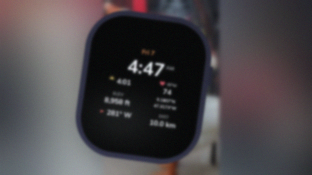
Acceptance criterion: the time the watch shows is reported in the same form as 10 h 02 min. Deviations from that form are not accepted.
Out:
4 h 47 min
